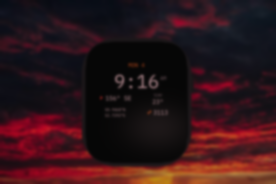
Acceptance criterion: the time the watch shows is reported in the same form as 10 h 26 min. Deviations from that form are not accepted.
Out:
9 h 16 min
